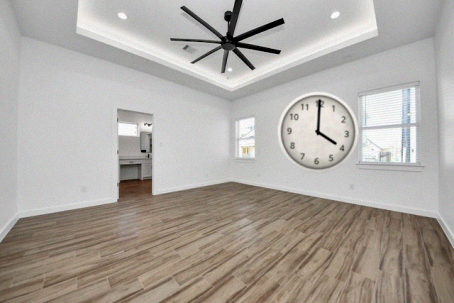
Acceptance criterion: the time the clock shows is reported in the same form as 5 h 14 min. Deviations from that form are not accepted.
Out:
4 h 00 min
